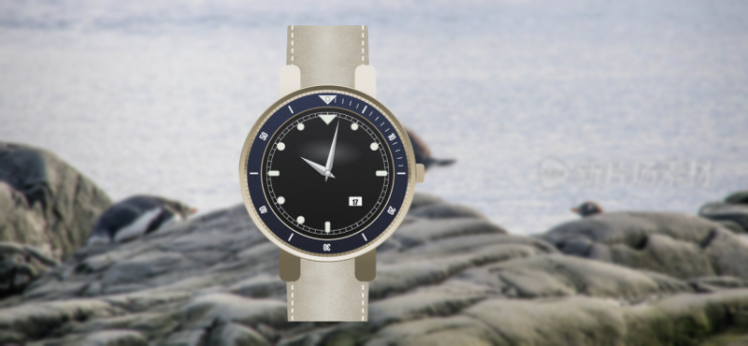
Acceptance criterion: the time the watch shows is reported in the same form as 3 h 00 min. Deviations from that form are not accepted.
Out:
10 h 02 min
